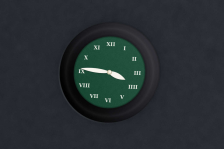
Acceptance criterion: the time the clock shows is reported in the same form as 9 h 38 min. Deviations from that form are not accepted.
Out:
3 h 46 min
